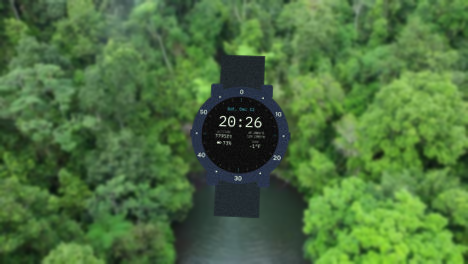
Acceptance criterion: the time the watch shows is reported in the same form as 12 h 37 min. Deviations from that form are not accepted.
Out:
20 h 26 min
